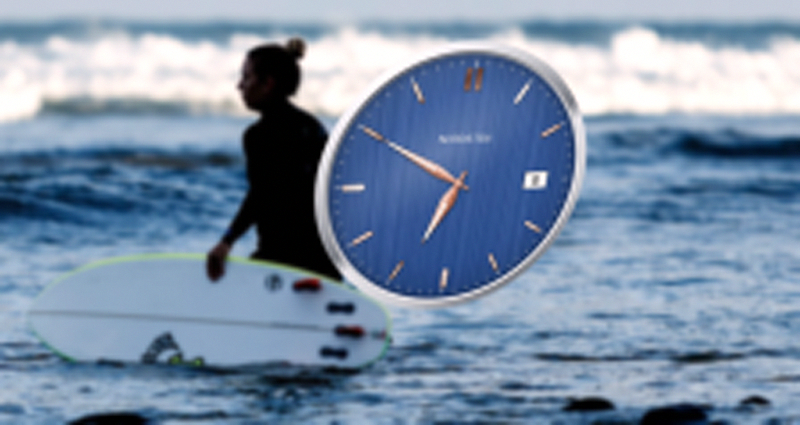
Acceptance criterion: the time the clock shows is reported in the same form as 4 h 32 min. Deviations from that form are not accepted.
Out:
6 h 50 min
